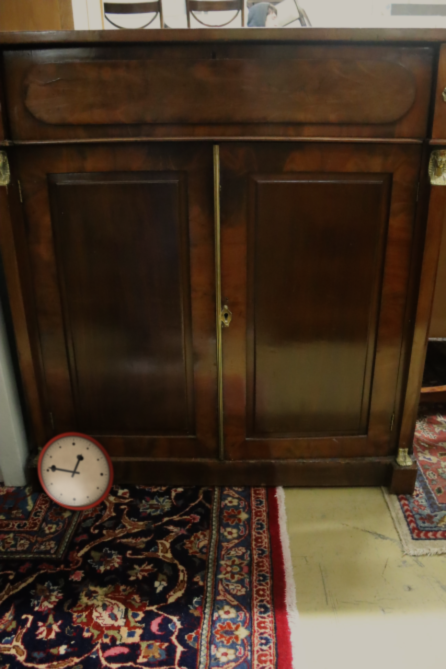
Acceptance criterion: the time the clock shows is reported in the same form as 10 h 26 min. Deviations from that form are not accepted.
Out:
12 h 46 min
